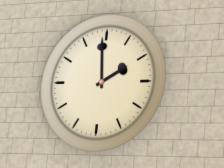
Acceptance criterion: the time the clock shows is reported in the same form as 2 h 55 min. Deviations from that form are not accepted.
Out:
1 h 59 min
